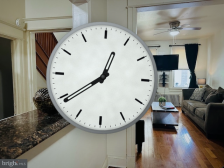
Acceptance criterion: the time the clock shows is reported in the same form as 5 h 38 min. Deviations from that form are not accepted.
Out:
12 h 39 min
